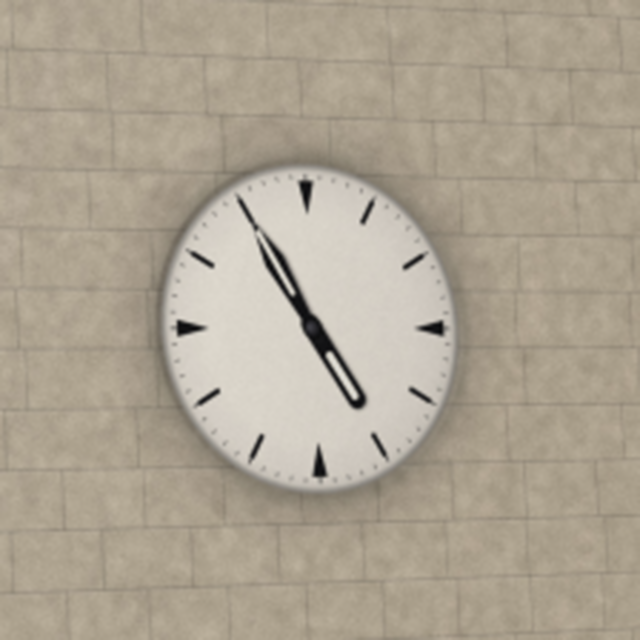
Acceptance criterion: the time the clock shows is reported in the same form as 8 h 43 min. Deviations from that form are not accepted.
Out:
4 h 55 min
